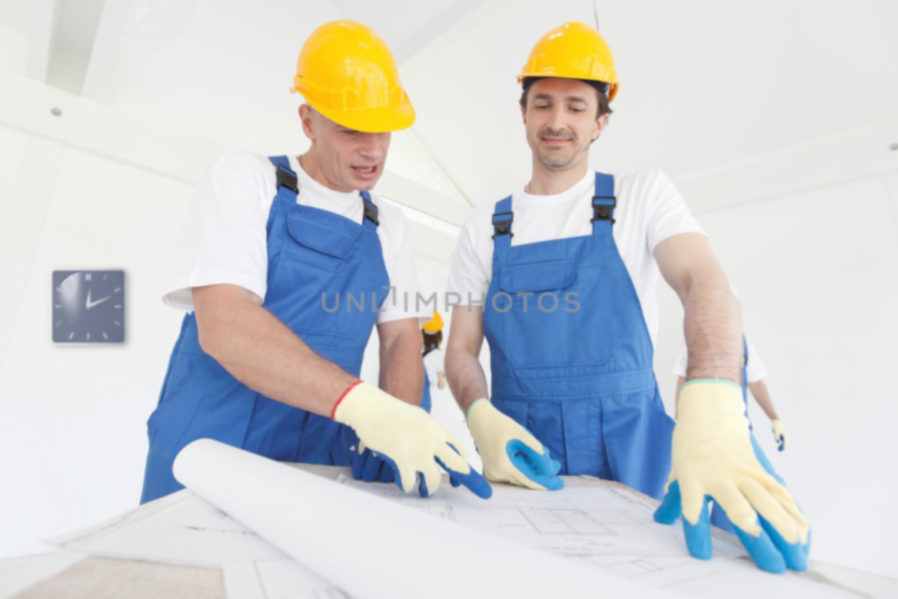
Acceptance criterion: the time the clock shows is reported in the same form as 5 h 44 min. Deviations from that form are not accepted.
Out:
12 h 11 min
